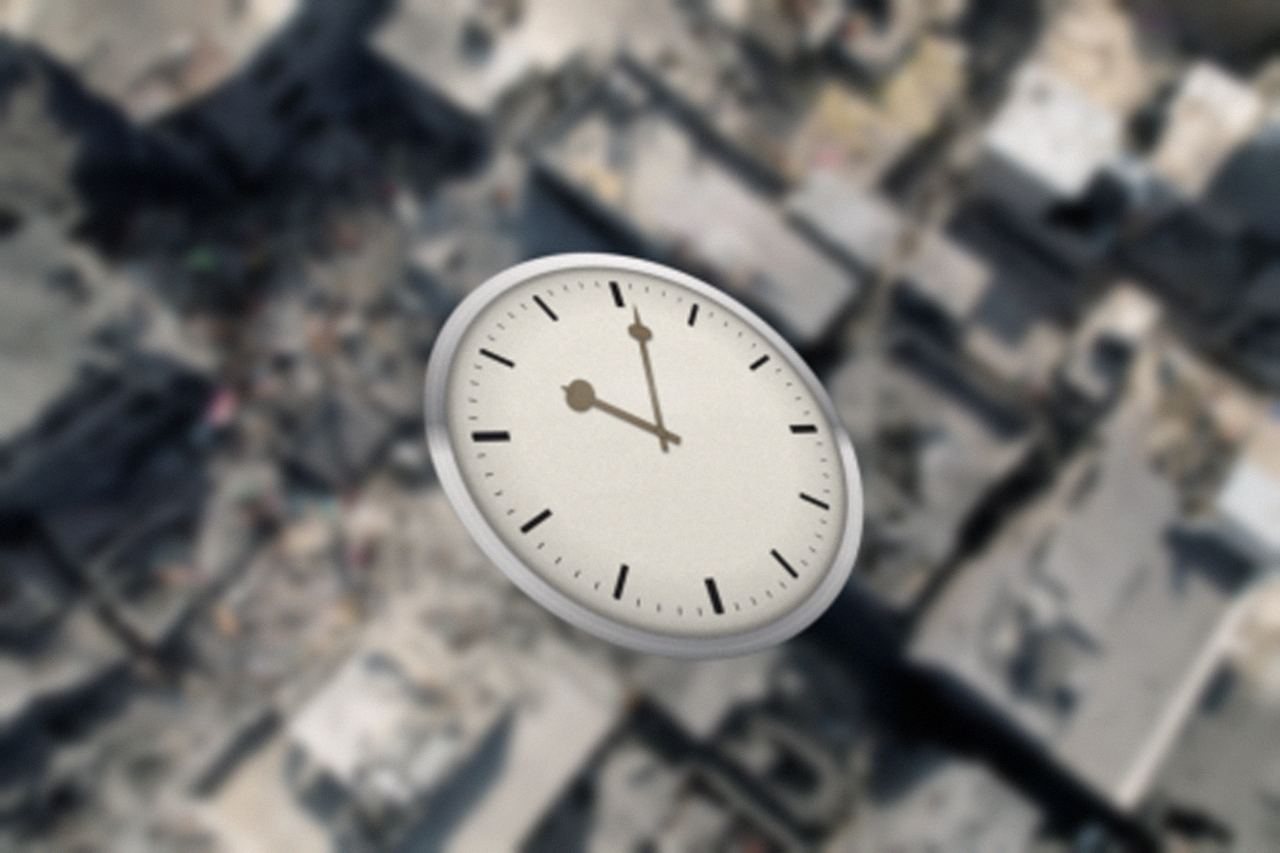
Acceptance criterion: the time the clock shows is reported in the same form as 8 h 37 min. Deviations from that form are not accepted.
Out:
10 h 01 min
